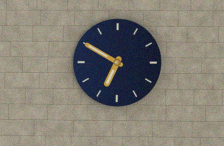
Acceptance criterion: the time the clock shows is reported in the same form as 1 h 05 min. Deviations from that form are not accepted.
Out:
6 h 50 min
